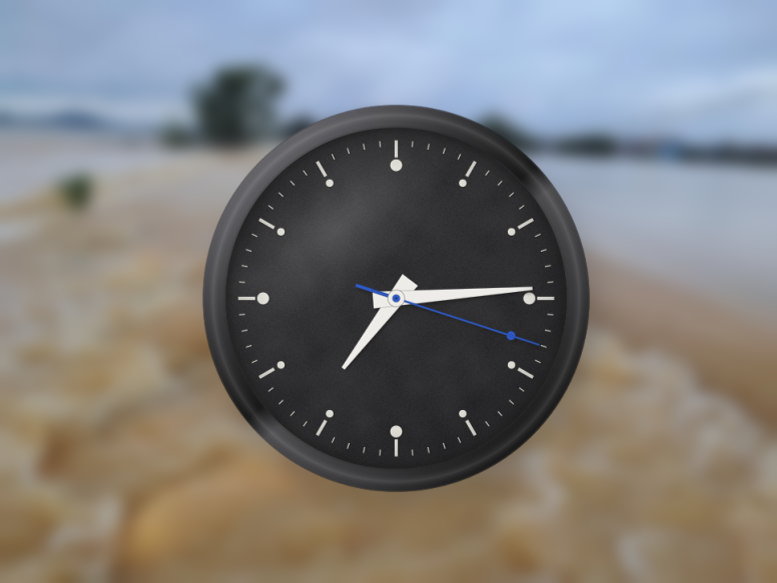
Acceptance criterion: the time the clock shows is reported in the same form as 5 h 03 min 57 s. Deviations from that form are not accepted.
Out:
7 h 14 min 18 s
